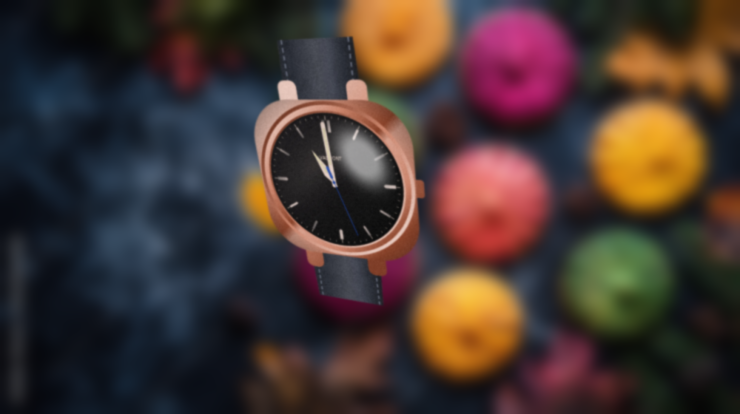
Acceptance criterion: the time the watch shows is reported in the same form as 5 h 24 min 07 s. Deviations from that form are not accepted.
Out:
10 h 59 min 27 s
